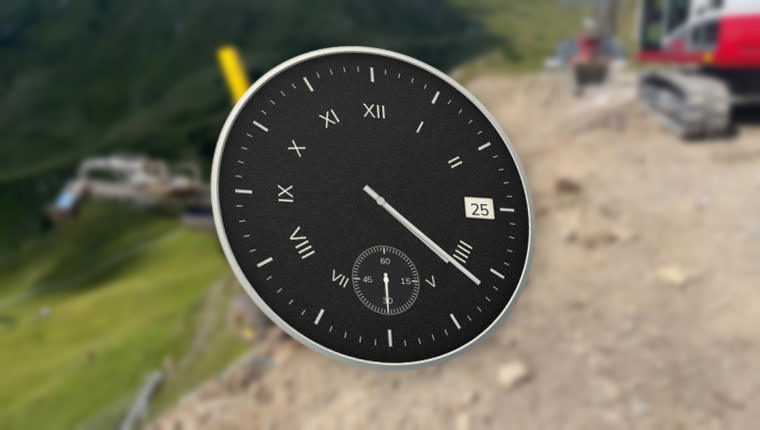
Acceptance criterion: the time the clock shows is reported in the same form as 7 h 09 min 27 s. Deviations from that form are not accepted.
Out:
4 h 21 min 30 s
